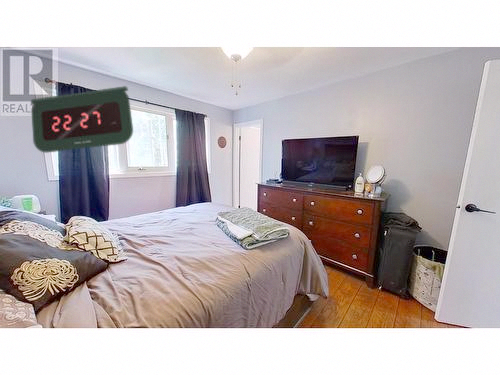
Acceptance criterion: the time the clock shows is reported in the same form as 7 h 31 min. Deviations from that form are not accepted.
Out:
22 h 27 min
